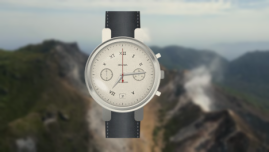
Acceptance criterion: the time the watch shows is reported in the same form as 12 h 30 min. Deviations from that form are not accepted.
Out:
7 h 14 min
